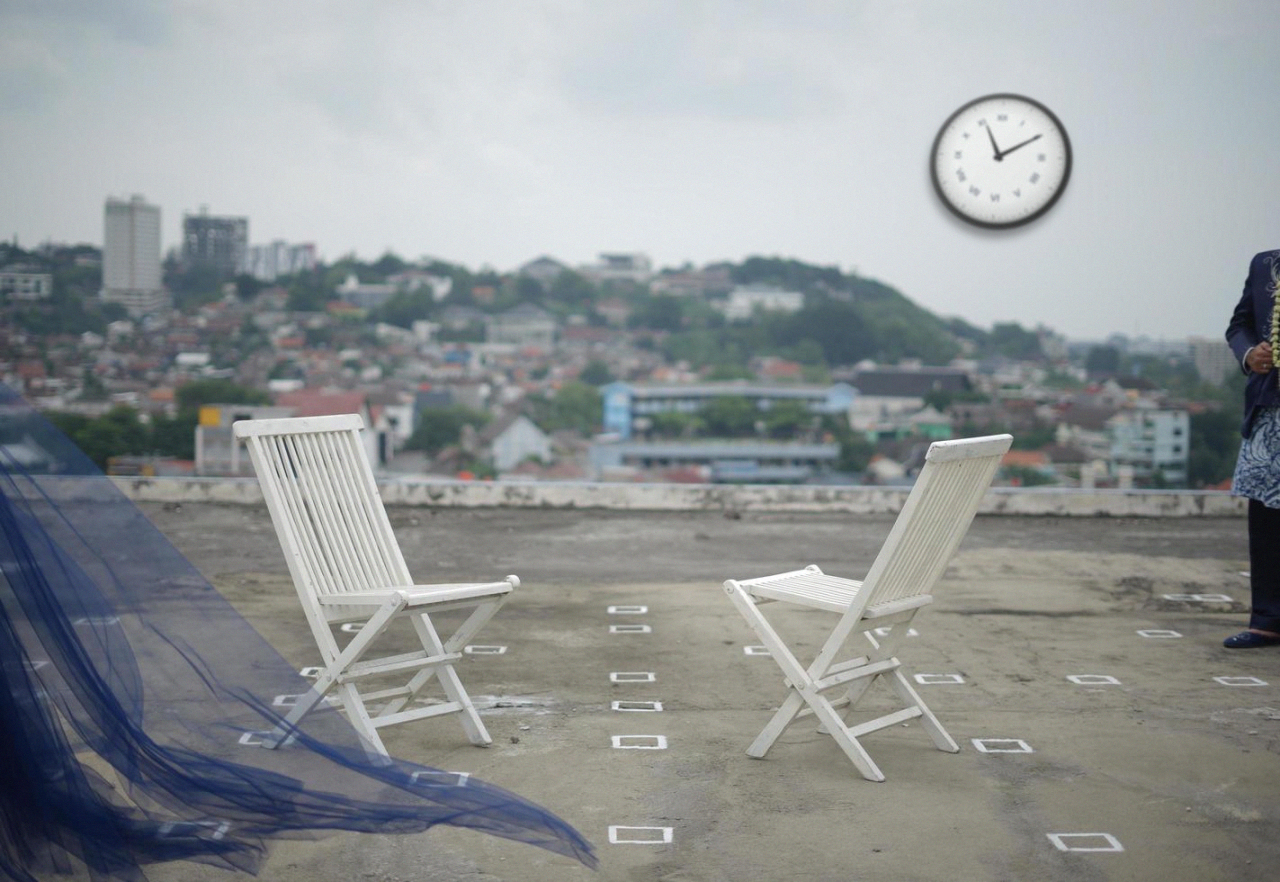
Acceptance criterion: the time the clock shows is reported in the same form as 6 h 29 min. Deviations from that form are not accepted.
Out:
11 h 10 min
